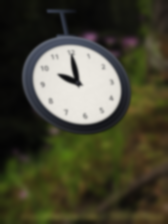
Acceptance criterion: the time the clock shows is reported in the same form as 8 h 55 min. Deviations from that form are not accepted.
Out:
10 h 00 min
